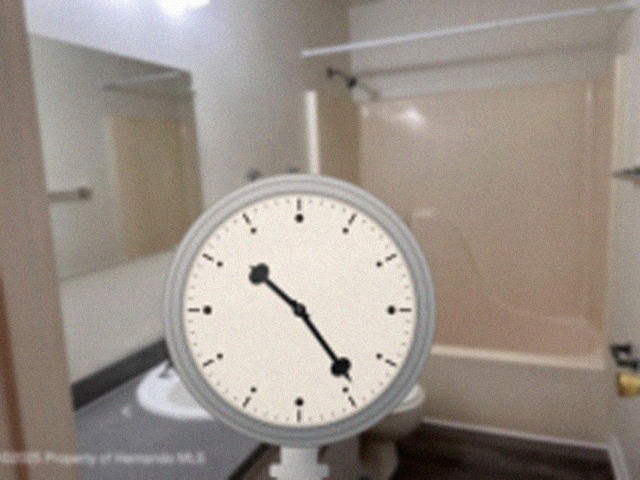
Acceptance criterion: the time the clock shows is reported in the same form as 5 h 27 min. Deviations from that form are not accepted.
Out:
10 h 24 min
